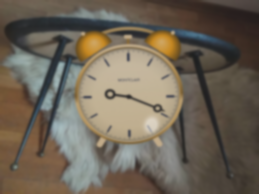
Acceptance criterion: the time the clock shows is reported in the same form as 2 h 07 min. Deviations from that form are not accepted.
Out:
9 h 19 min
